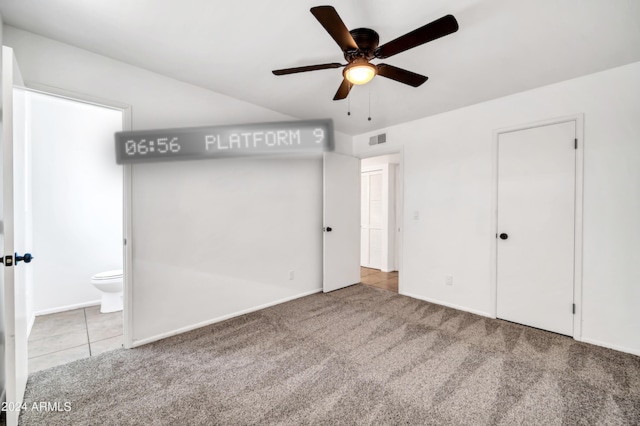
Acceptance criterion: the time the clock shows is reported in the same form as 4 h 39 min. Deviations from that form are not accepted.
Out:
6 h 56 min
